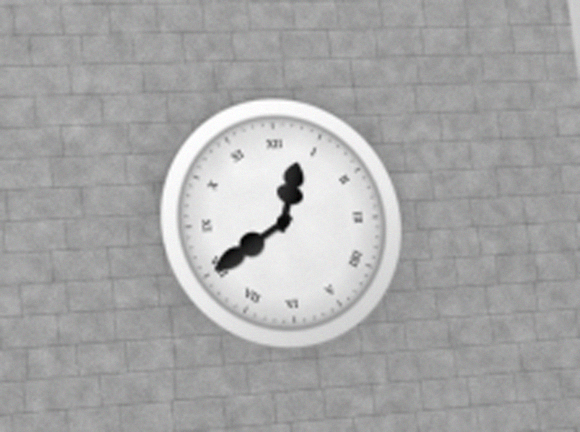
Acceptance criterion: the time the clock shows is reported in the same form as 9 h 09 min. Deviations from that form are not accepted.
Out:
12 h 40 min
